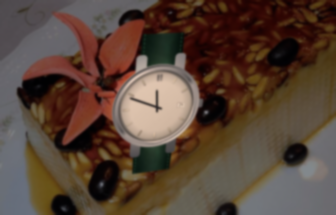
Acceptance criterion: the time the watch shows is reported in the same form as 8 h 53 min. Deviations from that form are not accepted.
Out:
11 h 49 min
